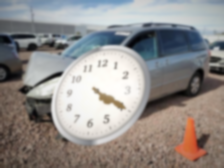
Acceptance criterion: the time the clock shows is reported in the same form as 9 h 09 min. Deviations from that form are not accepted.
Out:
4 h 20 min
